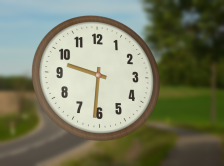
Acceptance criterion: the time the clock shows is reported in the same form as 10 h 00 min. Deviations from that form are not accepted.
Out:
9 h 31 min
